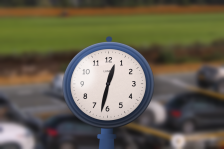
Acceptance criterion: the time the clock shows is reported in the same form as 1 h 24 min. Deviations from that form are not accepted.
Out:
12 h 32 min
